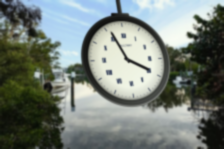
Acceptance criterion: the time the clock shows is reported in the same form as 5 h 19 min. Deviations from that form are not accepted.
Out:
3 h 56 min
